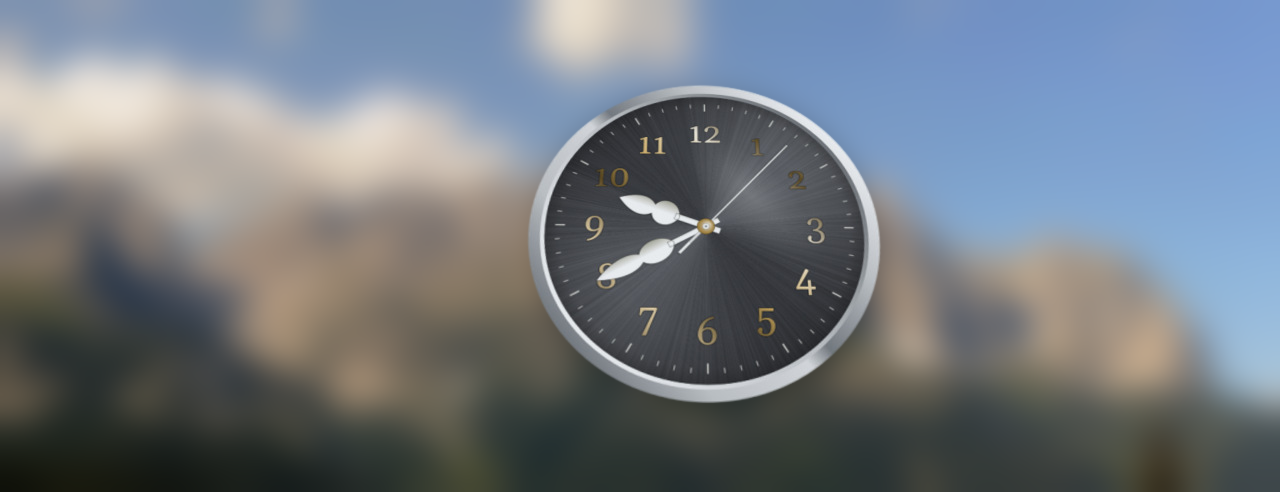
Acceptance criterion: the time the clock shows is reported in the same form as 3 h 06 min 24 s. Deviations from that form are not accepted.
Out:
9 h 40 min 07 s
